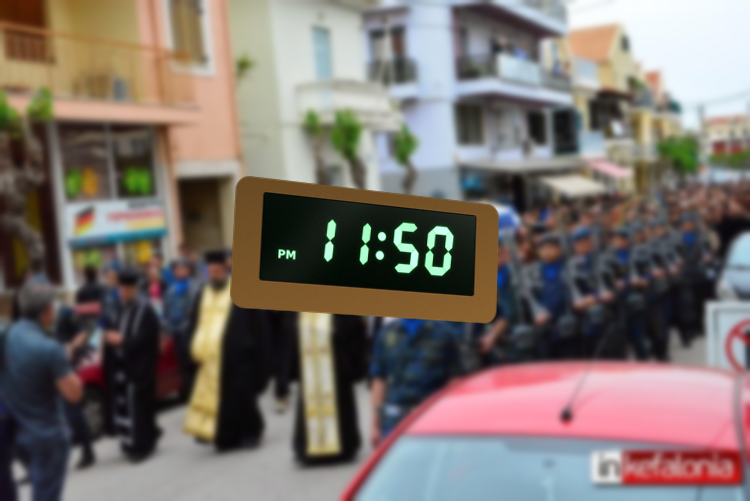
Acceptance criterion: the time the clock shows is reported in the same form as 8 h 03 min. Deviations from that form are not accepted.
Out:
11 h 50 min
